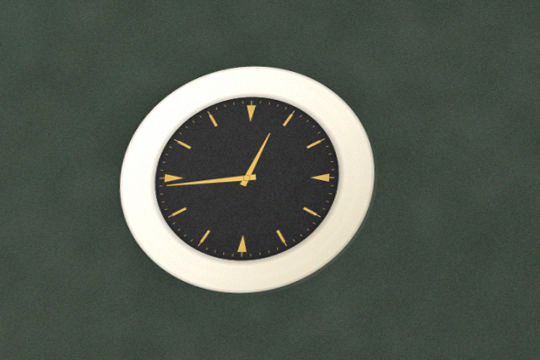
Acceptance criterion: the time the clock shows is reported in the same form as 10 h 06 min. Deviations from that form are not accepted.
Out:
12 h 44 min
